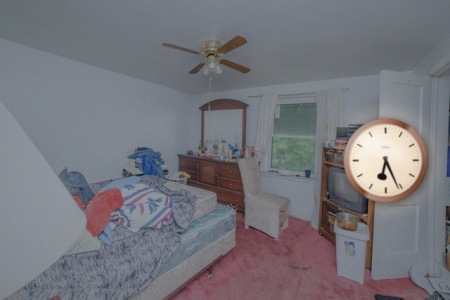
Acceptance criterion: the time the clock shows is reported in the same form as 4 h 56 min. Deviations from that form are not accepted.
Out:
6 h 26 min
